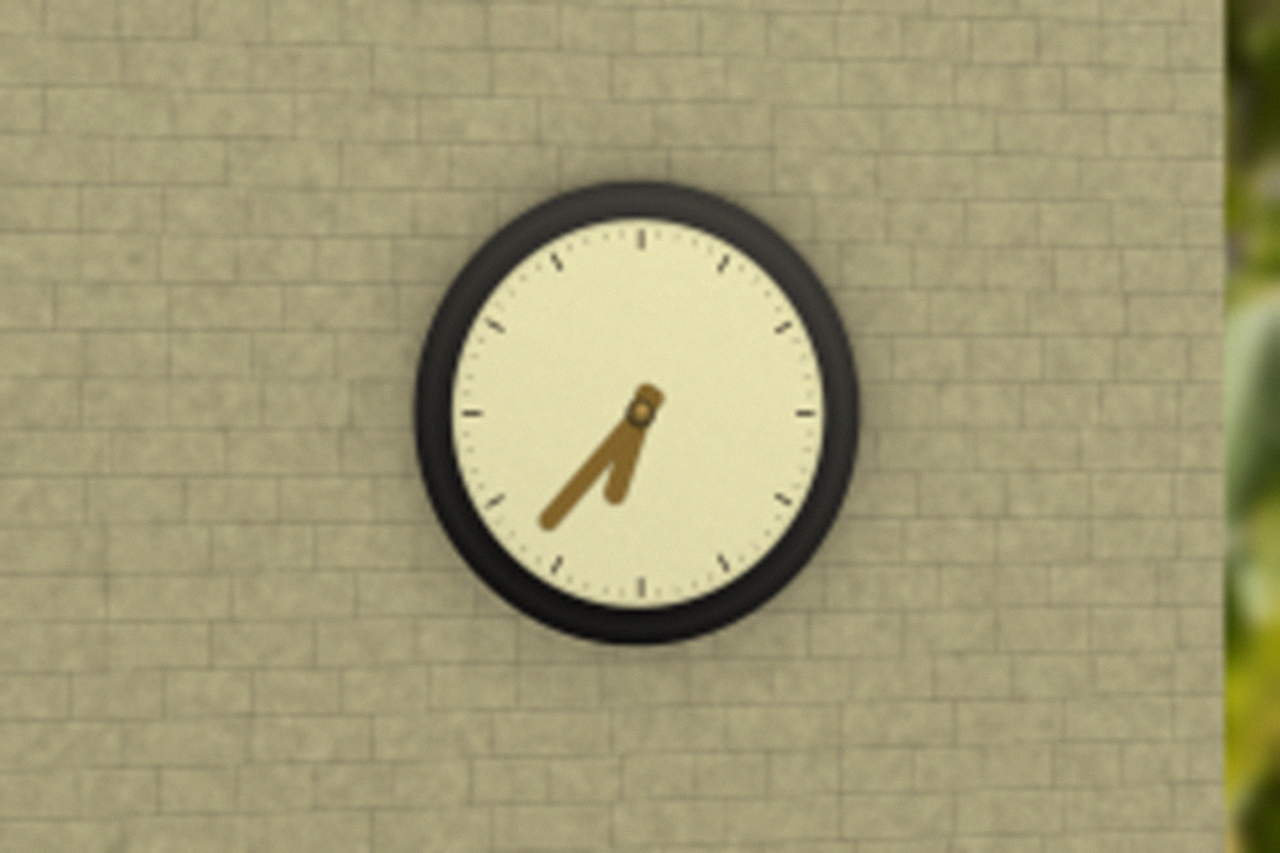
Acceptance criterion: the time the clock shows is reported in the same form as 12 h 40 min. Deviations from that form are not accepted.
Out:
6 h 37 min
